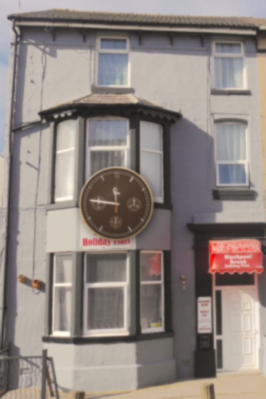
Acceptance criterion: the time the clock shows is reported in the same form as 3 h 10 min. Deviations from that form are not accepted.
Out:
11 h 46 min
